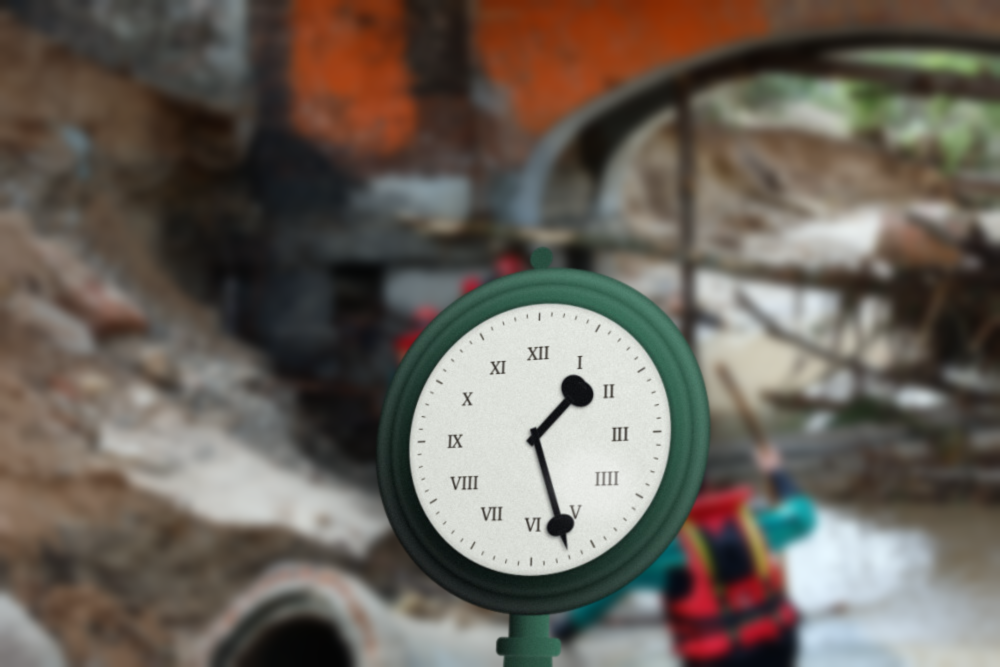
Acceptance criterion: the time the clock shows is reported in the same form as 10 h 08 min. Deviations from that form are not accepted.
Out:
1 h 27 min
